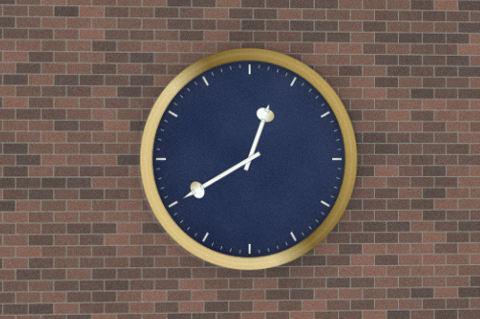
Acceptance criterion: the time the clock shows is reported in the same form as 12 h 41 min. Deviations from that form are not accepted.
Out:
12 h 40 min
